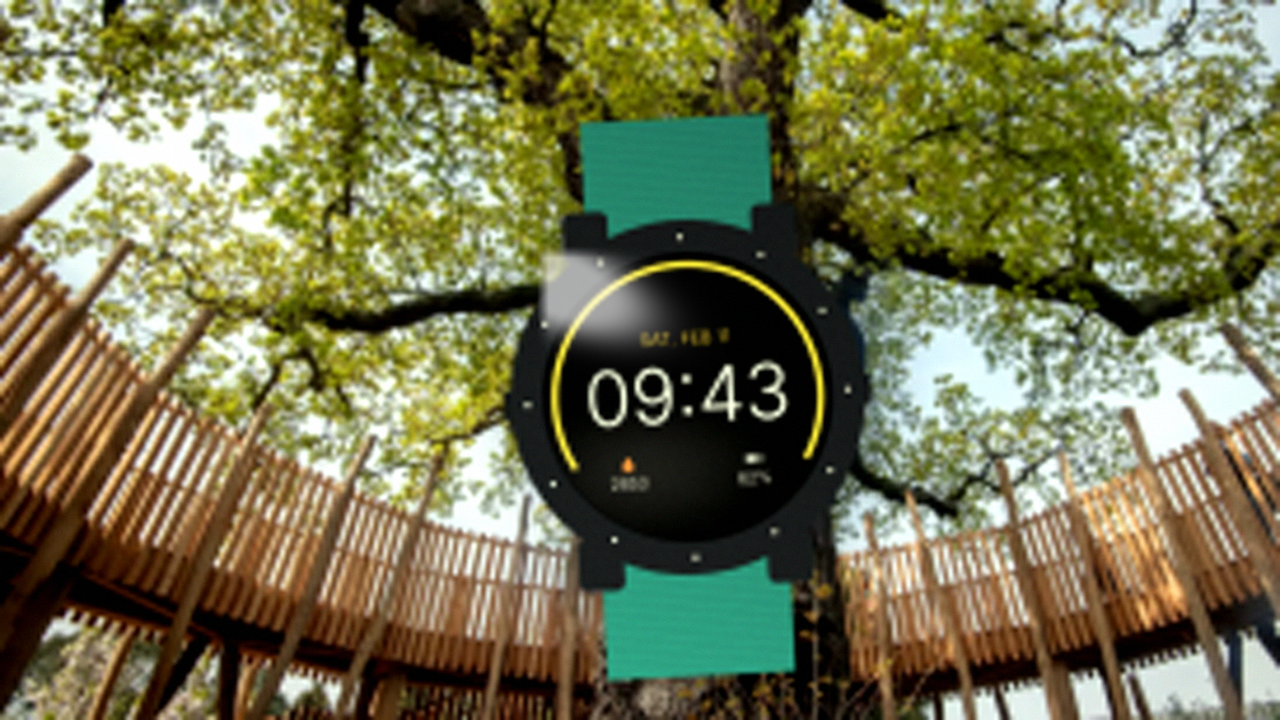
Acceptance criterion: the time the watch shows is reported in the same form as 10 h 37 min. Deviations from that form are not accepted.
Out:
9 h 43 min
